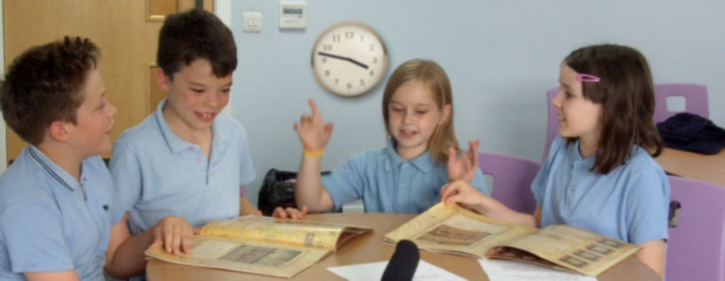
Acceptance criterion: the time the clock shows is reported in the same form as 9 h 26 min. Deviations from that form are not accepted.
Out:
3 h 47 min
